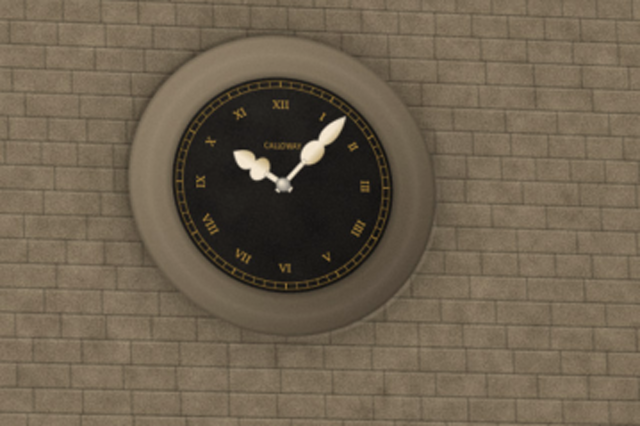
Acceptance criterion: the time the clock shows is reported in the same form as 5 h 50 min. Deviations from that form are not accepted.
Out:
10 h 07 min
